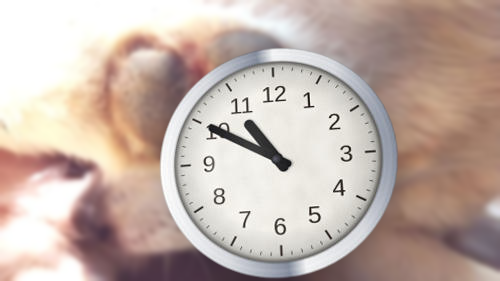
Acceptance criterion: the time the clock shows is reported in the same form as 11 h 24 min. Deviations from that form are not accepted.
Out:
10 h 50 min
